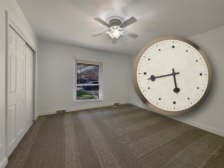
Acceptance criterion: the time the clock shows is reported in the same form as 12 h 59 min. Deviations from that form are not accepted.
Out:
5 h 43 min
